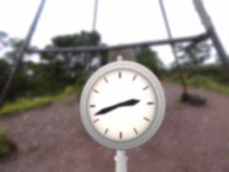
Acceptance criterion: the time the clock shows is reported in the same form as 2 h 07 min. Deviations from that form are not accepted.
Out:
2 h 42 min
